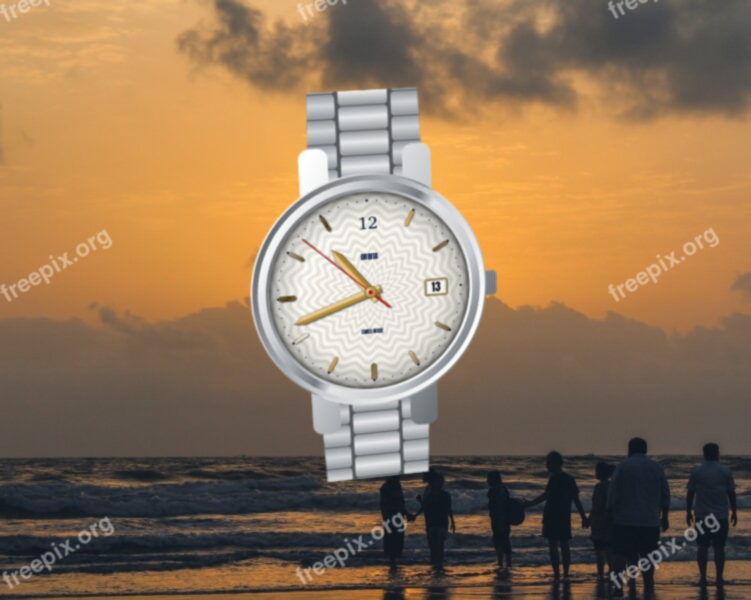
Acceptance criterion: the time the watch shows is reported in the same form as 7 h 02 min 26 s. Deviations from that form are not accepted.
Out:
10 h 41 min 52 s
